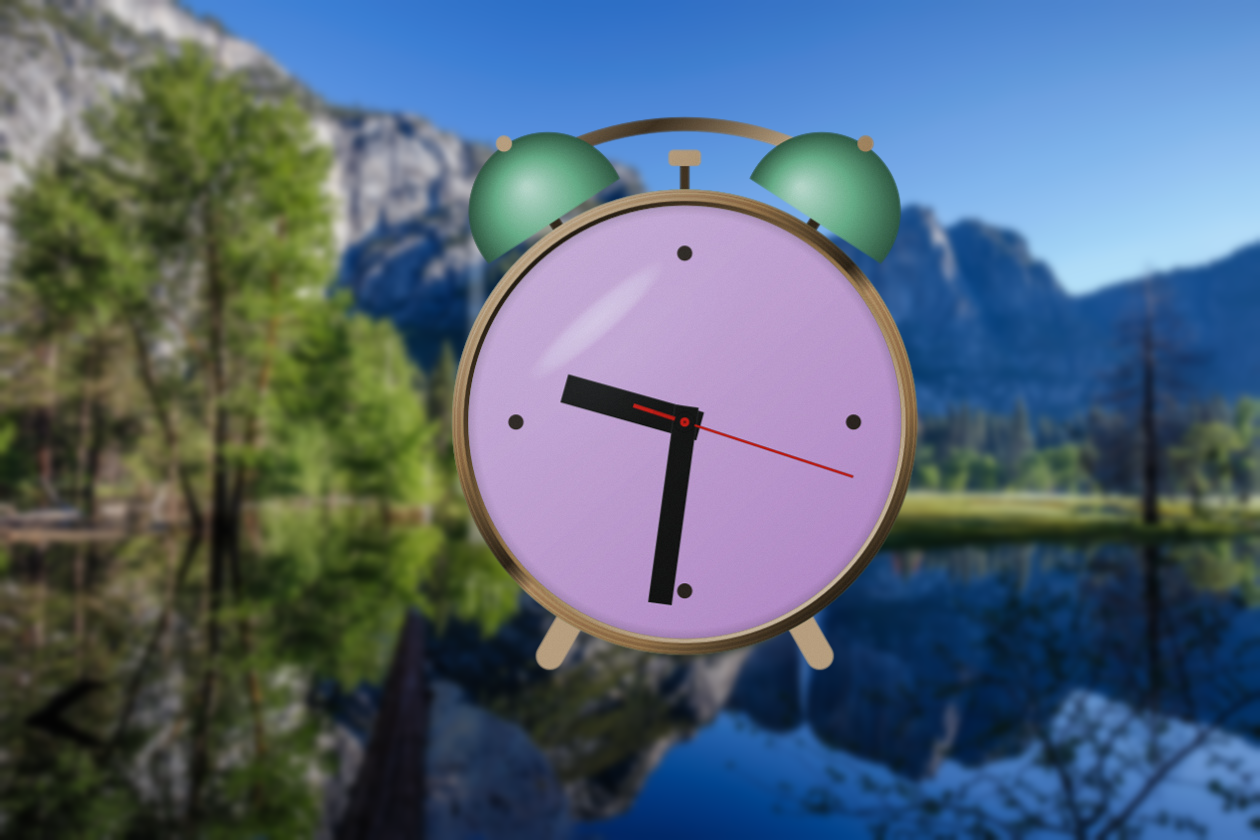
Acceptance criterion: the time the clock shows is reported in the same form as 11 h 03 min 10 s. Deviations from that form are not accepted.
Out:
9 h 31 min 18 s
